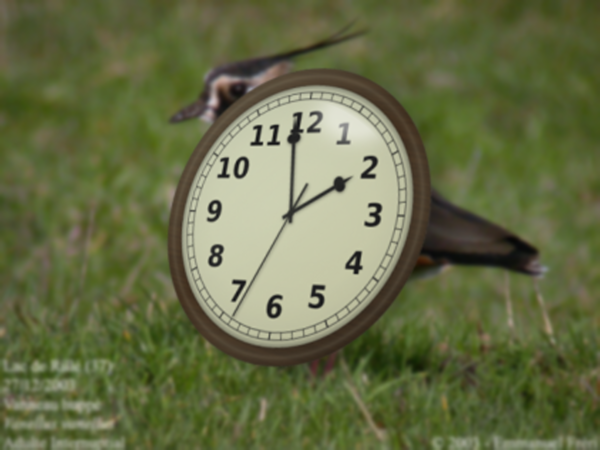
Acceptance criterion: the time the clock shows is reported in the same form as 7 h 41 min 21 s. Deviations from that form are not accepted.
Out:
1 h 58 min 34 s
